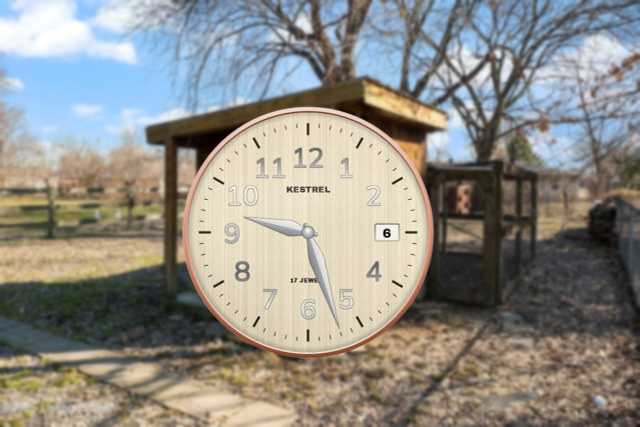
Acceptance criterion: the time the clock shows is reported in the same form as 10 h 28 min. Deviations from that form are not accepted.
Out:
9 h 27 min
